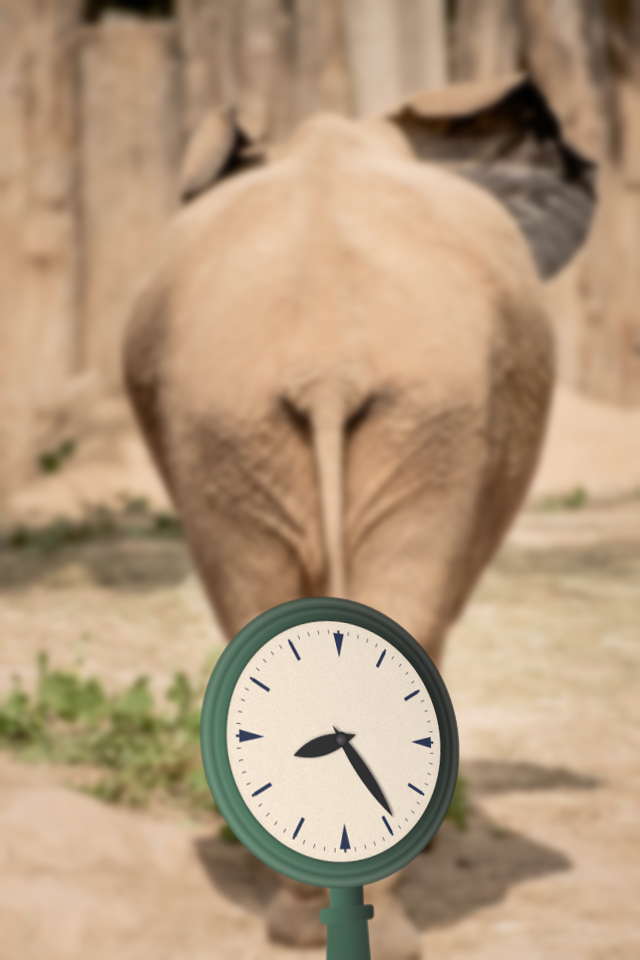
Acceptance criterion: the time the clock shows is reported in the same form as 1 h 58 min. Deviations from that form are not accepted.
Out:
8 h 24 min
